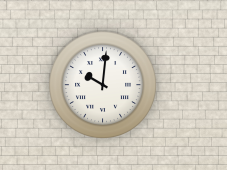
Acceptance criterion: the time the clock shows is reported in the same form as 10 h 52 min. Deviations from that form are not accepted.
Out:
10 h 01 min
